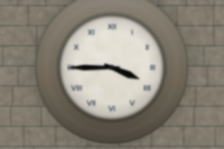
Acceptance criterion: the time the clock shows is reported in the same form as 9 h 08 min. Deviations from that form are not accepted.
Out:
3 h 45 min
